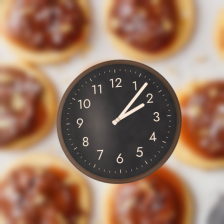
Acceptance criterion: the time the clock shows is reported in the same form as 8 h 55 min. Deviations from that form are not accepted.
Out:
2 h 07 min
